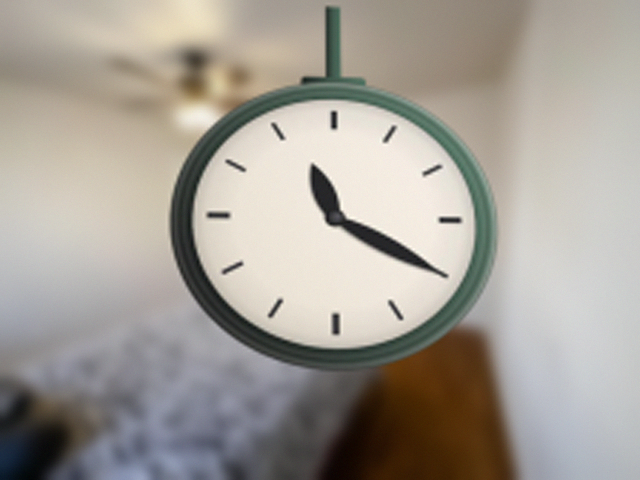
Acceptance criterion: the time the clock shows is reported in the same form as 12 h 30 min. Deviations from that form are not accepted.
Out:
11 h 20 min
